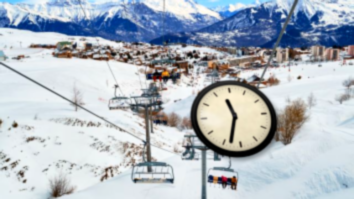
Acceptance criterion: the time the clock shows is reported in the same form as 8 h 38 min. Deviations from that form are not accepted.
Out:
11 h 33 min
